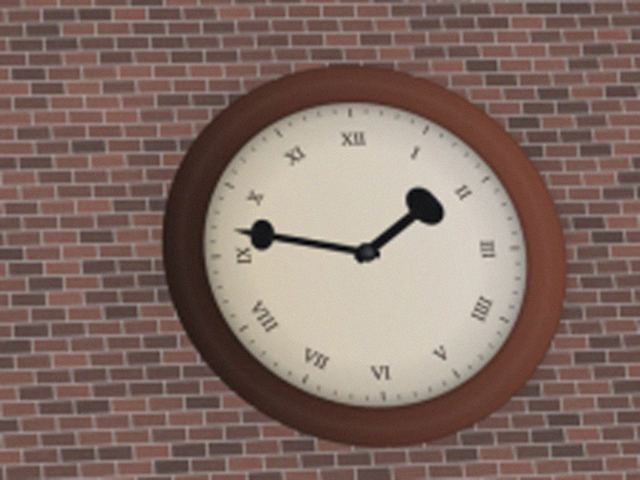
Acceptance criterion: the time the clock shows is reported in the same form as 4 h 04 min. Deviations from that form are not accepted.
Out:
1 h 47 min
